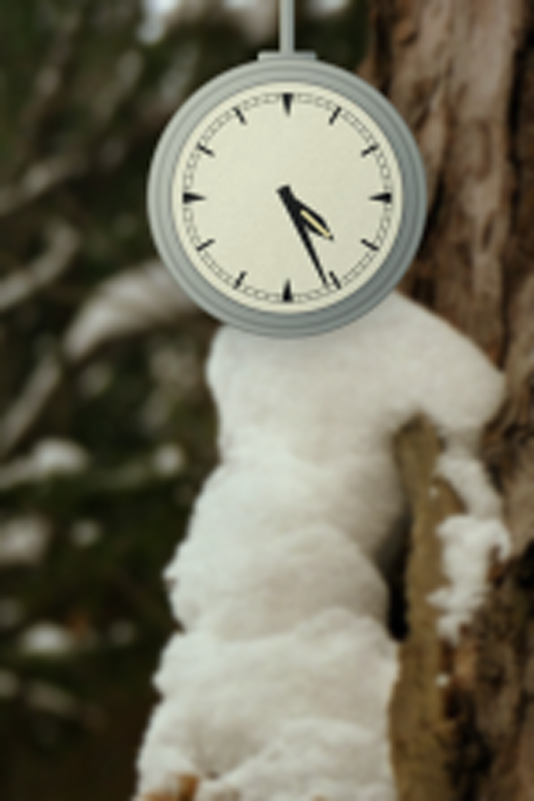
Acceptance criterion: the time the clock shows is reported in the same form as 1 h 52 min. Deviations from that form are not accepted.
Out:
4 h 26 min
